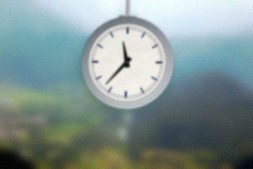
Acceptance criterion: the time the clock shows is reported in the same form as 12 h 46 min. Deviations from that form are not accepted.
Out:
11 h 37 min
